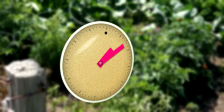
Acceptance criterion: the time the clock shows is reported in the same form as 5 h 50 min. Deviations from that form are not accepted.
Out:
1 h 08 min
